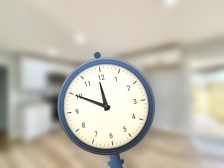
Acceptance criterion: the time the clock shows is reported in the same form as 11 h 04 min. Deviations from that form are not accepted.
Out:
11 h 50 min
